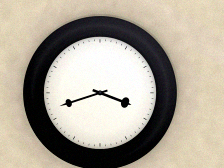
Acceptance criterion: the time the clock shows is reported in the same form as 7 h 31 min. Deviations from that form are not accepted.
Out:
3 h 42 min
